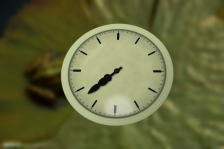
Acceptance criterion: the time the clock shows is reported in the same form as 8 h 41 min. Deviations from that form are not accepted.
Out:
7 h 38 min
